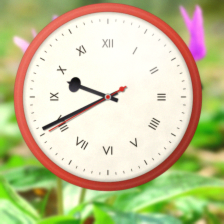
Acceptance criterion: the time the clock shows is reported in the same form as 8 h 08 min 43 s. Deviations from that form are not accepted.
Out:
9 h 40 min 40 s
